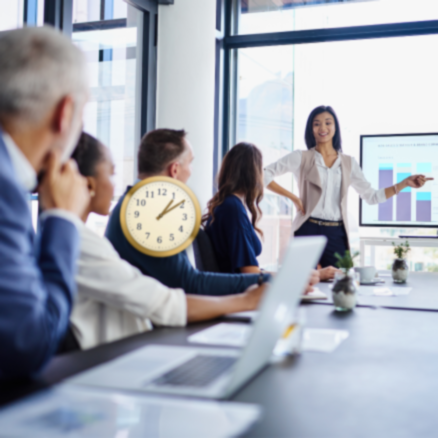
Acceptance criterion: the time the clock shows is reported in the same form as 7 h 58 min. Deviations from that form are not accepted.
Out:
1 h 09 min
